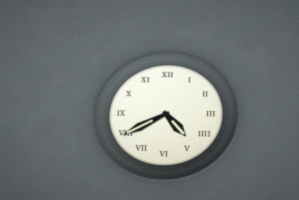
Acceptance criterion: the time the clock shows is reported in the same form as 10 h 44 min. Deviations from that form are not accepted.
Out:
4 h 40 min
